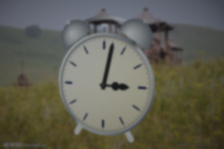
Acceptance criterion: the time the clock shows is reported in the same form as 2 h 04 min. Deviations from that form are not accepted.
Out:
3 h 02 min
